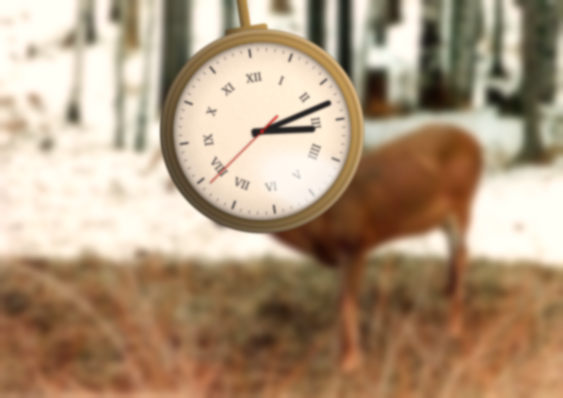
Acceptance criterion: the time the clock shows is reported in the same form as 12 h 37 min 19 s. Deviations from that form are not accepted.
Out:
3 h 12 min 39 s
